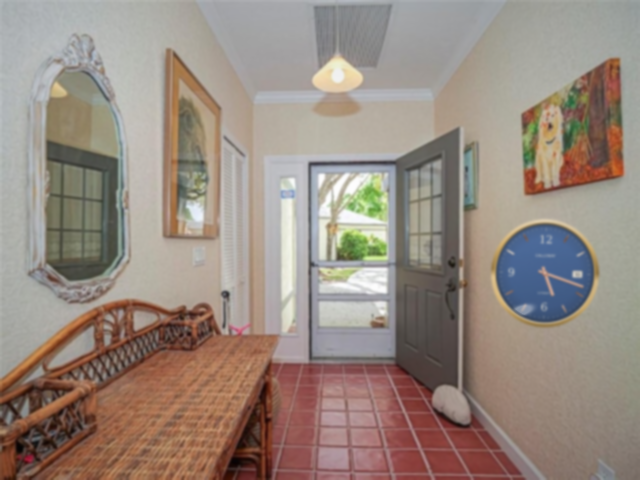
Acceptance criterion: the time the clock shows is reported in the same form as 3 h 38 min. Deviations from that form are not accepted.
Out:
5 h 18 min
